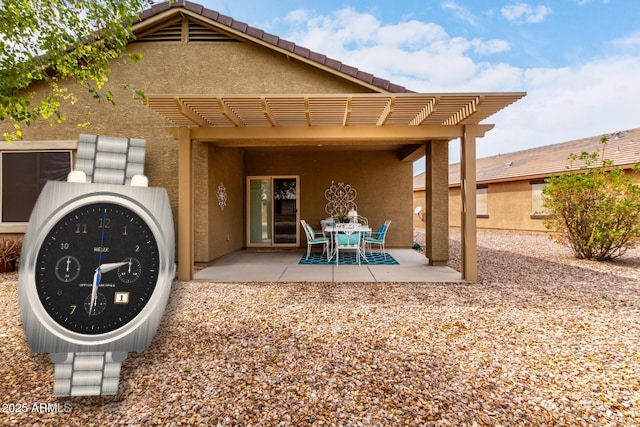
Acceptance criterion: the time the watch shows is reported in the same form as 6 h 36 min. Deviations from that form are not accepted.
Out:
2 h 31 min
